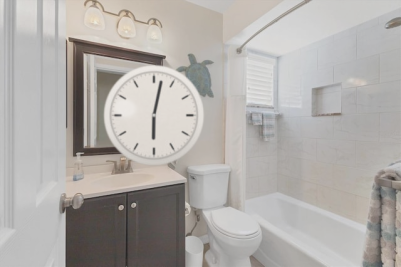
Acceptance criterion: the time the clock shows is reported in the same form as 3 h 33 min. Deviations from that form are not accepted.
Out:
6 h 02 min
